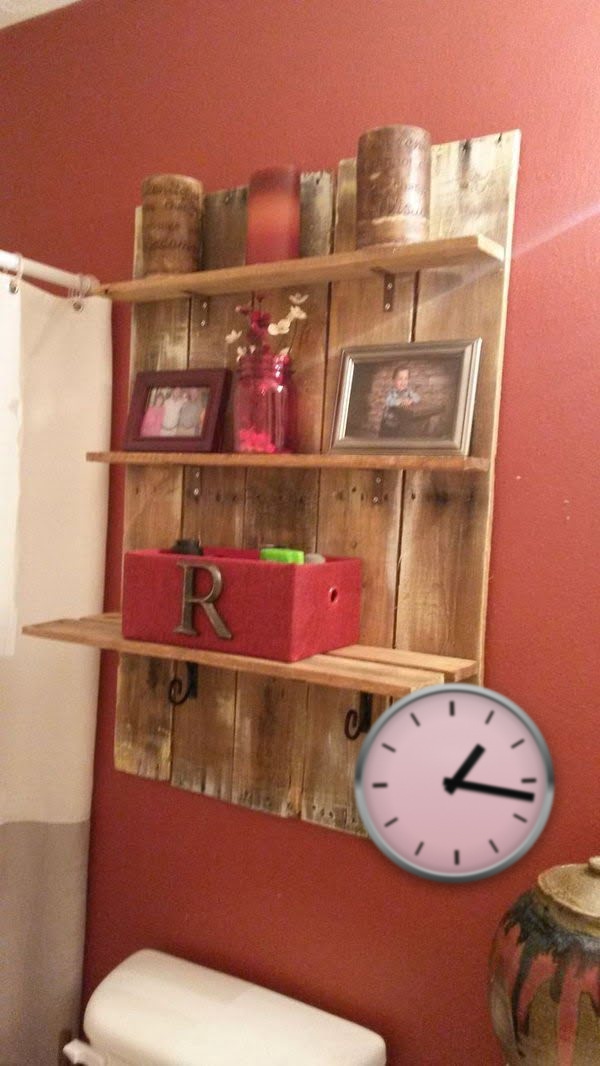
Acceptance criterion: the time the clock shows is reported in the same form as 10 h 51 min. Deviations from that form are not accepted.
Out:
1 h 17 min
